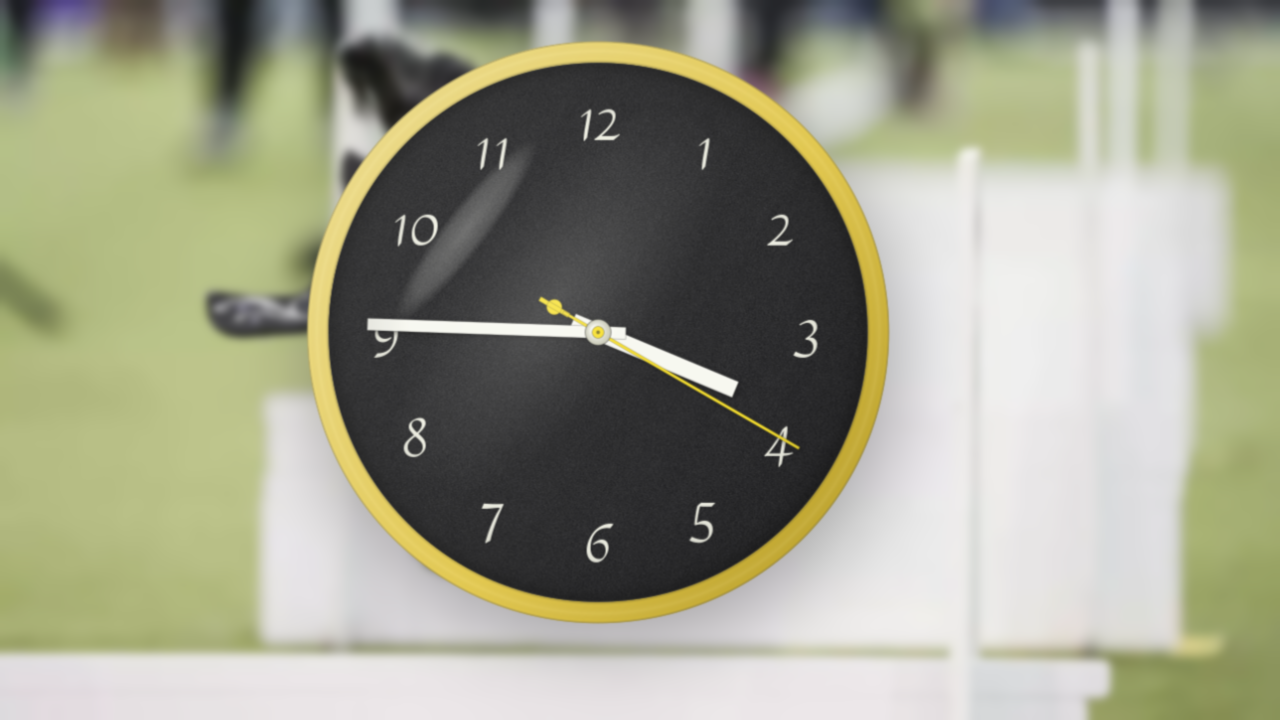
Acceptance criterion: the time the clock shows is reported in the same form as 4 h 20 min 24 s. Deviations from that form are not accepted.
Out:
3 h 45 min 20 s
